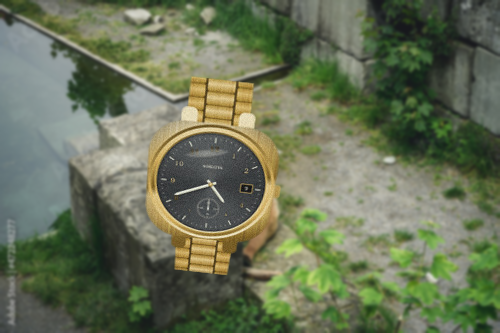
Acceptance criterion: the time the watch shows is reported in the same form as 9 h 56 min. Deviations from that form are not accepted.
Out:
4 h 41 min
